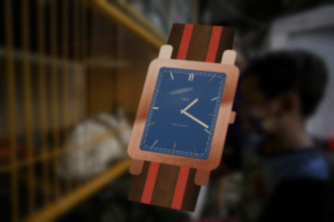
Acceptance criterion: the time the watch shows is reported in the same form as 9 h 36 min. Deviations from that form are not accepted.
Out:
1 h 19 min
